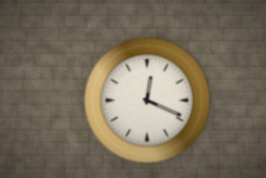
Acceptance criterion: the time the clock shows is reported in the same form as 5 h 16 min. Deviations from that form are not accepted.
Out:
12 h 19 min
